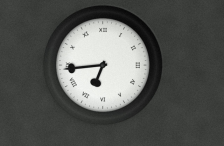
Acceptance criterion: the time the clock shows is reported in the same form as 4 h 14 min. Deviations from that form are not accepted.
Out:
6 h 44 min
